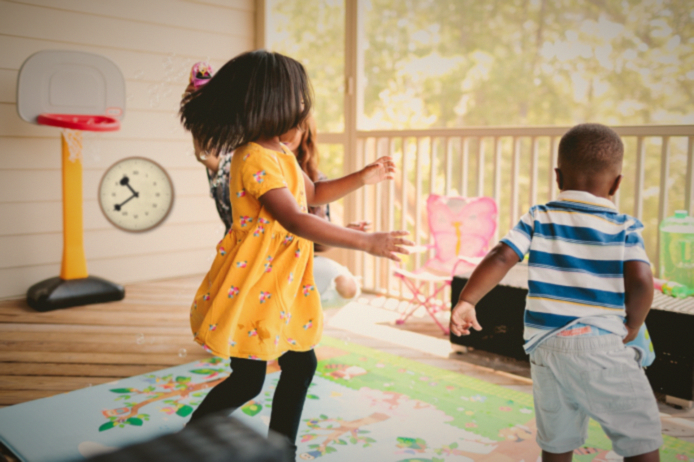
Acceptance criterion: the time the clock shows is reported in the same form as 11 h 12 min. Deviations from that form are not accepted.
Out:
10 h 39 min
